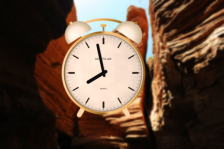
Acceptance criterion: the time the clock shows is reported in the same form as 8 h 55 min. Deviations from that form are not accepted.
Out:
7 h 58 min
